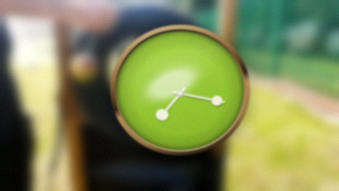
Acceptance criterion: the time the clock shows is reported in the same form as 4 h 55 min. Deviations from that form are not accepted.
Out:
7 h 17 min
